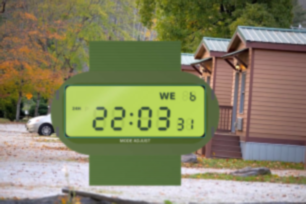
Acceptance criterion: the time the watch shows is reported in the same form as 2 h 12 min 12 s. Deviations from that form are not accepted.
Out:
22 h 03 min 31 s
